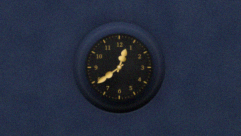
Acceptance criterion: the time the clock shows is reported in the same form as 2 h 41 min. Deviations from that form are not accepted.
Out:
12 h 39 min
